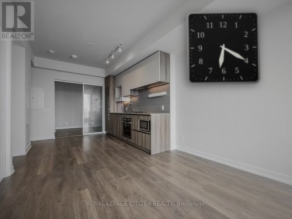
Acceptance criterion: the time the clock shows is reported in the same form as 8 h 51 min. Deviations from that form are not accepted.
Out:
6 h 20 min
